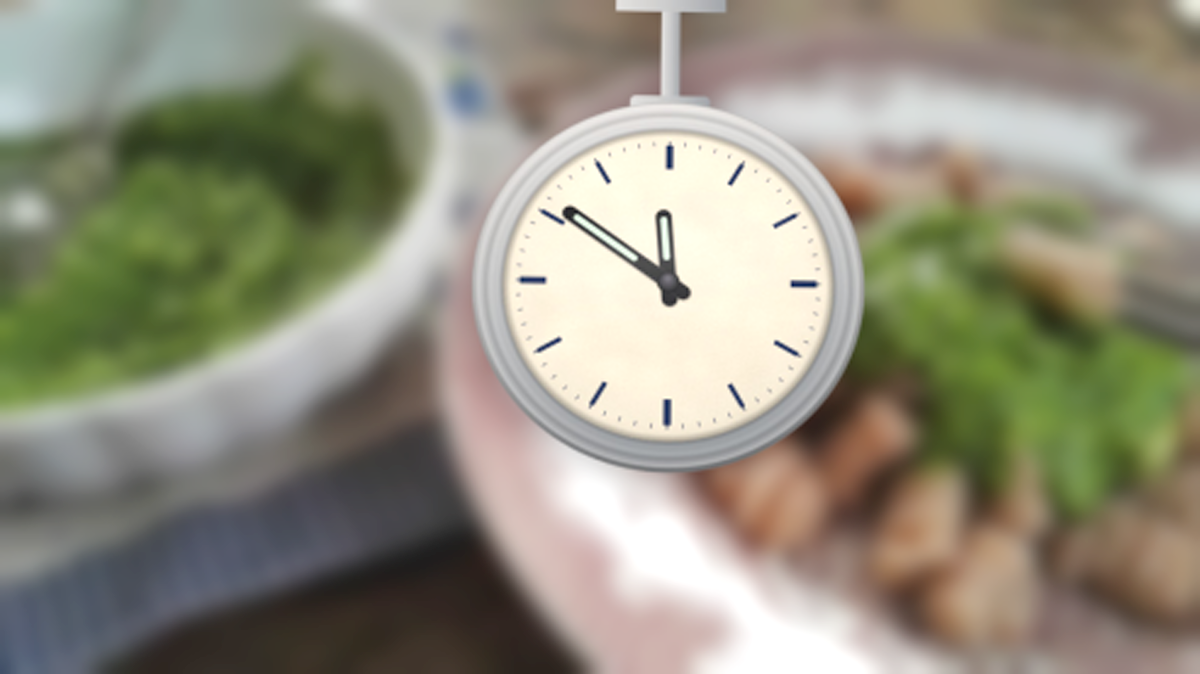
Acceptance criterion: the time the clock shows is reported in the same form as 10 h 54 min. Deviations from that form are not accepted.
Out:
11 h 51 min
